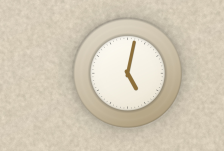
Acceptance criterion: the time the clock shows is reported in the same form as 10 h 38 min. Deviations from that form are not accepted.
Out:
5 h 02 min
